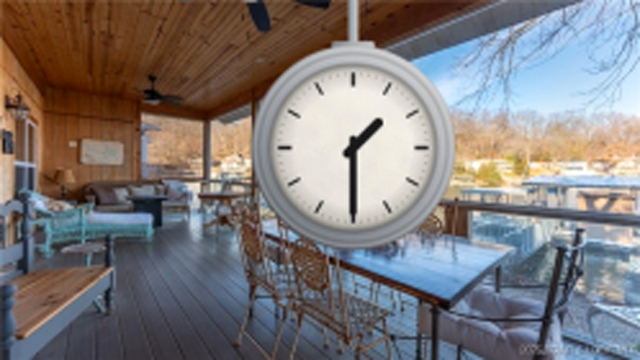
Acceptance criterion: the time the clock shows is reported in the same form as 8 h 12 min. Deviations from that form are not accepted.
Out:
1 h 30 min
